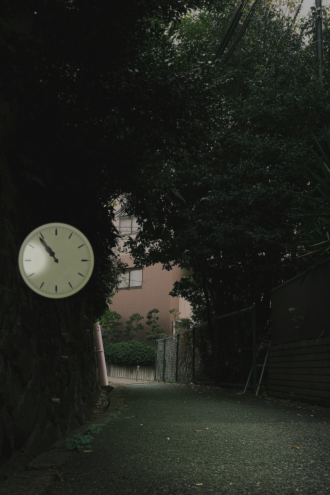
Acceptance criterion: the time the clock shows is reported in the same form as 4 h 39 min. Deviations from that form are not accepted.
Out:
10 h 54 min
